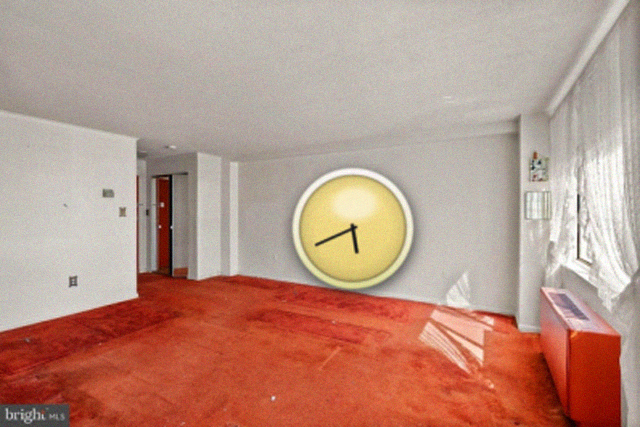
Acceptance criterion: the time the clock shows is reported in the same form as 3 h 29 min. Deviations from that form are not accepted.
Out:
5 h 41 min
